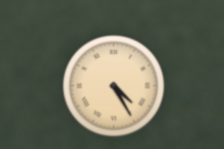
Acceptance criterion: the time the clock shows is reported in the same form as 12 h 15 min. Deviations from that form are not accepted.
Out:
4 h 25 min
